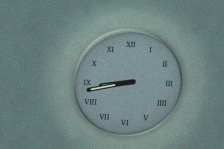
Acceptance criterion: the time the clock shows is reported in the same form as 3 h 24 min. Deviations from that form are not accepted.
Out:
8 h 43 min
